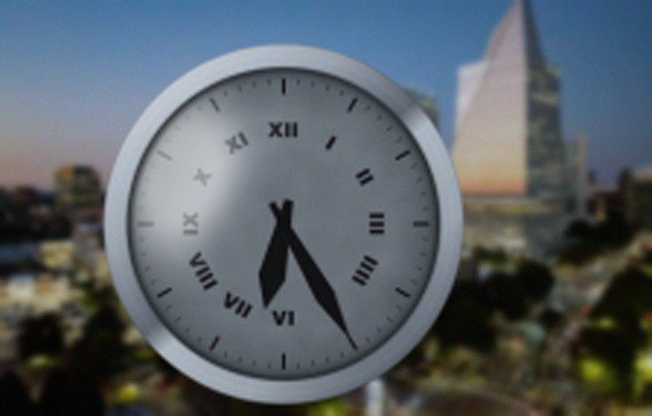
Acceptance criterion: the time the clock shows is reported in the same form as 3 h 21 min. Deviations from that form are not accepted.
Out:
6 h 25 min
